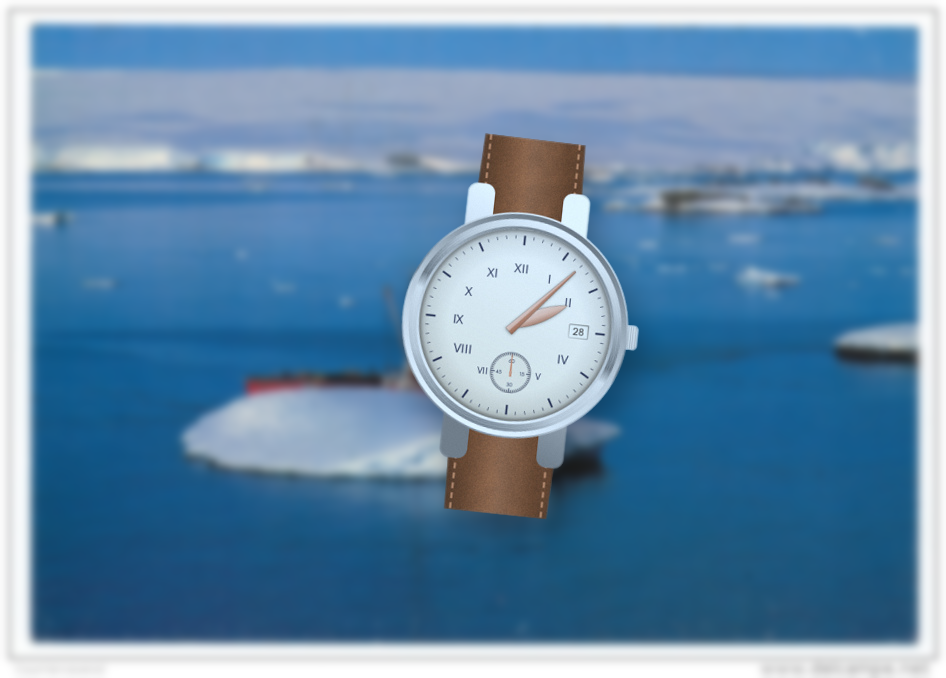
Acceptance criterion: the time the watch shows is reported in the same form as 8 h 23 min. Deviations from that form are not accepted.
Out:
2 h 07 min
